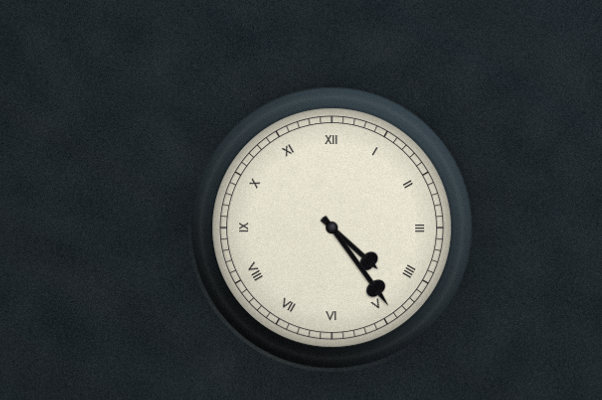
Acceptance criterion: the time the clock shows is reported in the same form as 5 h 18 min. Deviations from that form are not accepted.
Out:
4 h 24 min
